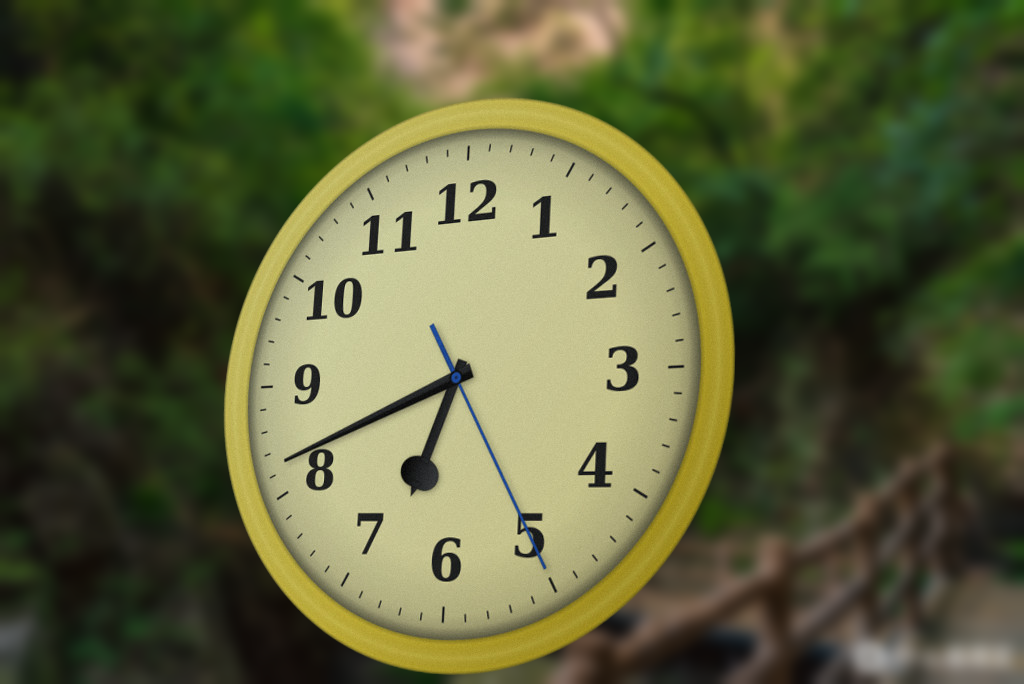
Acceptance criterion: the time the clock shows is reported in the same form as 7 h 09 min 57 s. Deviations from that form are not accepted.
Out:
6 h 41 min 25 s
